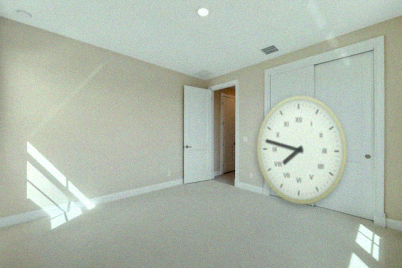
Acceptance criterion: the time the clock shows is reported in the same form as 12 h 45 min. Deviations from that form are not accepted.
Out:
7 h 47 min
